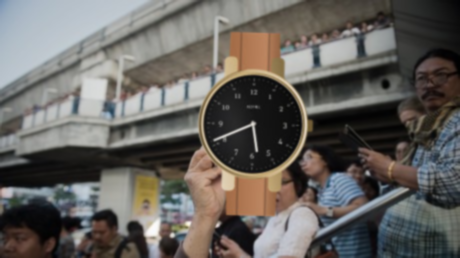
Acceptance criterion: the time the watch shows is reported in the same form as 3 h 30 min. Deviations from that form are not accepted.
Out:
5 h 41 min
